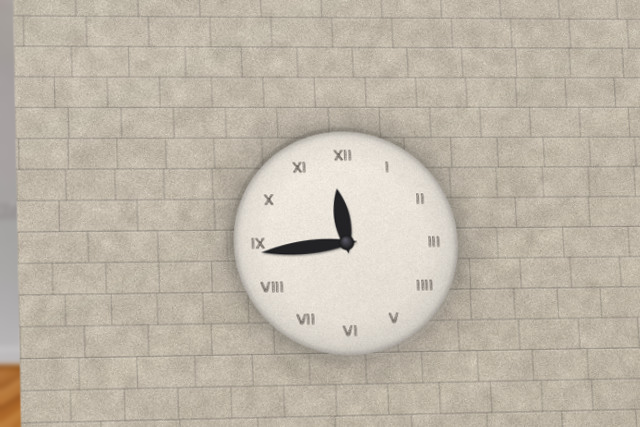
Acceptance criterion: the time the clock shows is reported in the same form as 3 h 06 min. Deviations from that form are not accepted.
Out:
11 h 44 min
